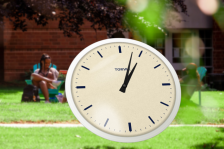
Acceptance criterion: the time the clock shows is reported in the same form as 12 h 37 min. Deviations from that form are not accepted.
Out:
1 h 03 min
